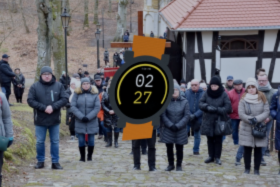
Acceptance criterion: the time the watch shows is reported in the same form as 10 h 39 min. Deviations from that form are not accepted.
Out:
2 h 27 min
